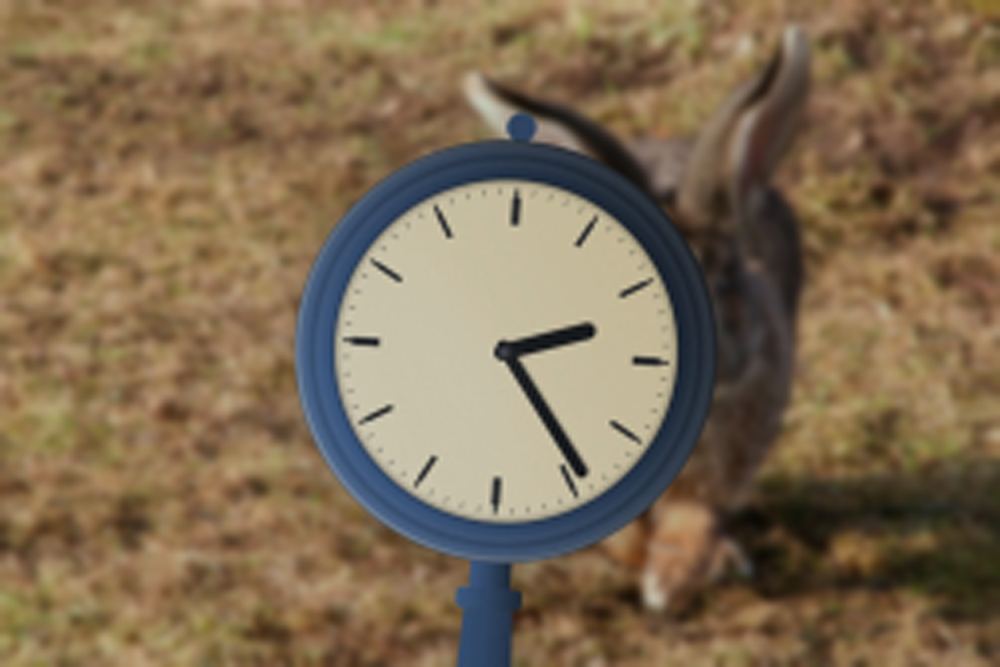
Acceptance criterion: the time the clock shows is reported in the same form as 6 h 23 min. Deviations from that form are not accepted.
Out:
2 h 24 min
